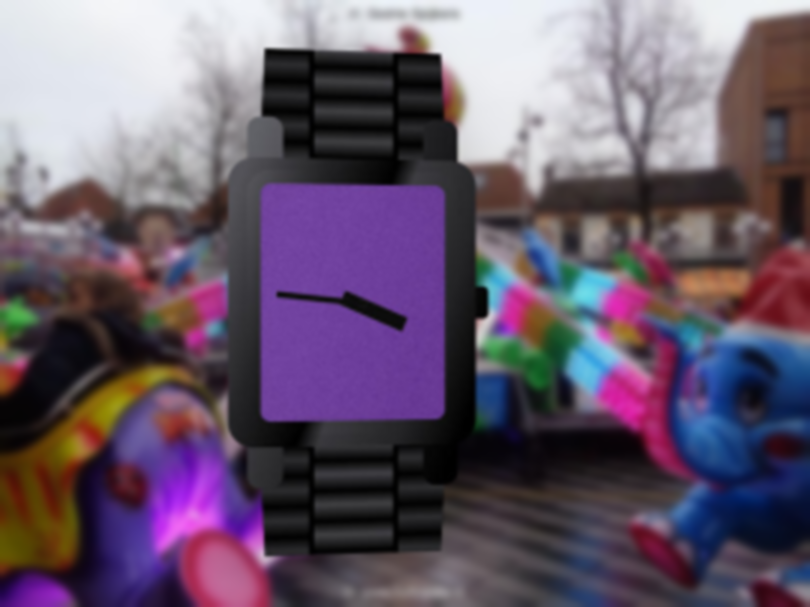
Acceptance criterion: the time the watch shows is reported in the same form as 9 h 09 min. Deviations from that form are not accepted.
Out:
3 h 46 min
